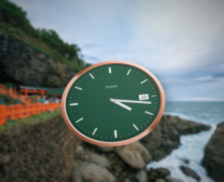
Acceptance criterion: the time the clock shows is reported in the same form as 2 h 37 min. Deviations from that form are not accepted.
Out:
4 h 17 min
